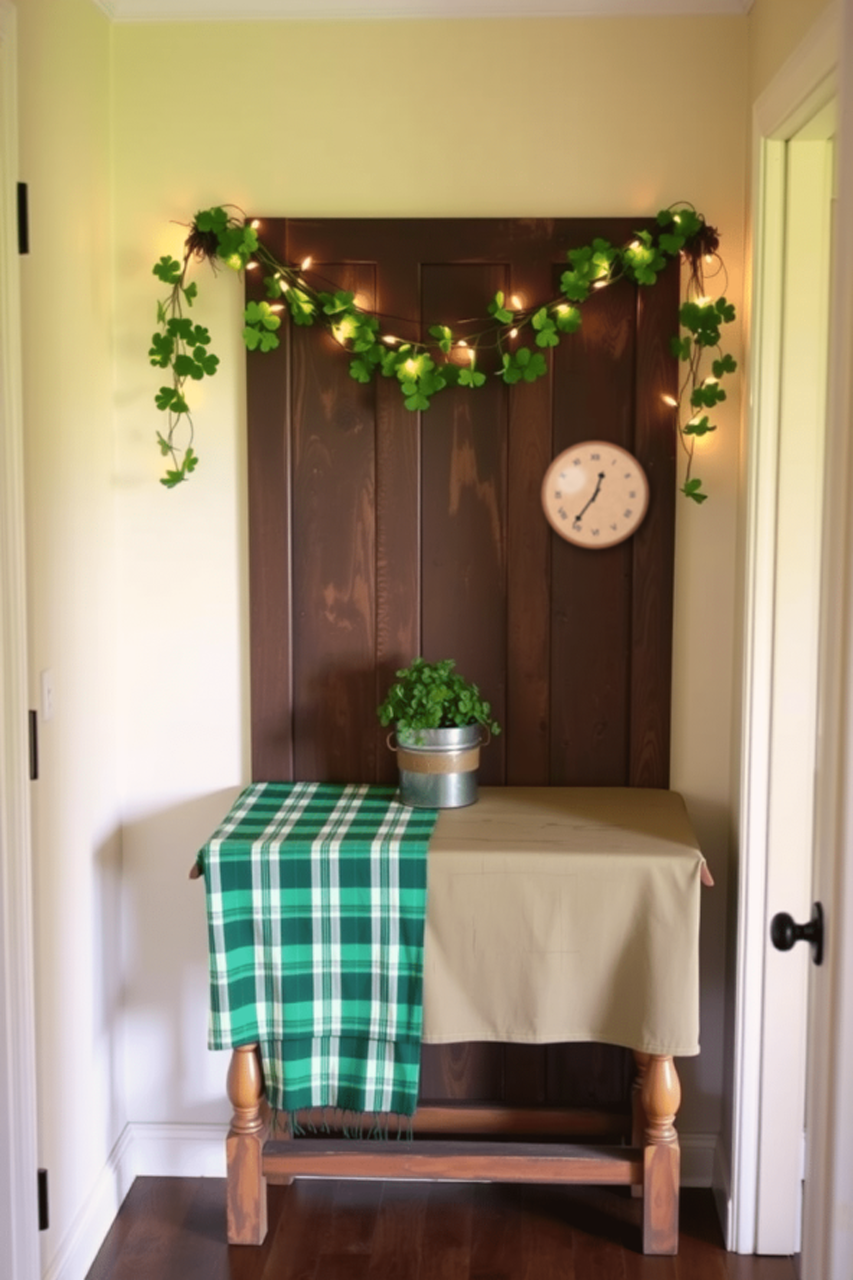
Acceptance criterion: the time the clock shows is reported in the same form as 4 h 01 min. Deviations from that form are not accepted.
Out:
12 h 36 min
